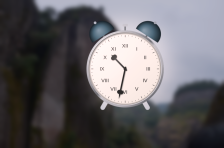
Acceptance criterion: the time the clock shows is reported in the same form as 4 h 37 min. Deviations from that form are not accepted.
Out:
10 h 32 min
